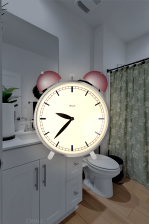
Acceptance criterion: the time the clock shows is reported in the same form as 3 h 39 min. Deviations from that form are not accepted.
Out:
9 h 37 min
